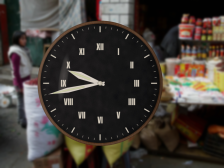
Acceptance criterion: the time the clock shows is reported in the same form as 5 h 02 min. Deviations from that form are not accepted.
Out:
9 h 43 min
